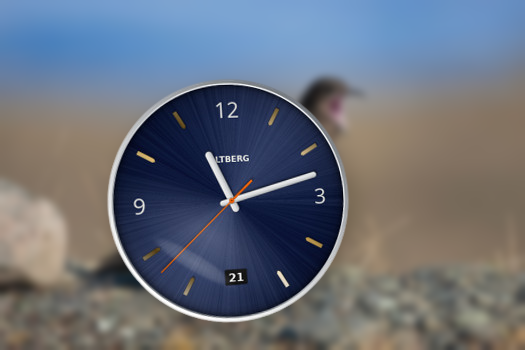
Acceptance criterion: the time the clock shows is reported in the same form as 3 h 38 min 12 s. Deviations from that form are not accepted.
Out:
11 h 12 min 38 s
